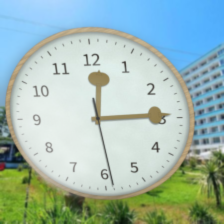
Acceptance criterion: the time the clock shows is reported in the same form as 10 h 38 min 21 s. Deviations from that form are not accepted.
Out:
12 h 14 min 29 s
